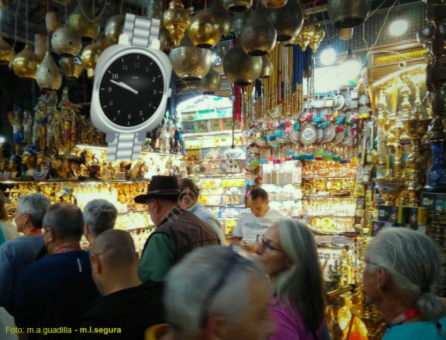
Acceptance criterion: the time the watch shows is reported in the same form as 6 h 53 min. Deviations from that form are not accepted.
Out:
9 h 48 min
